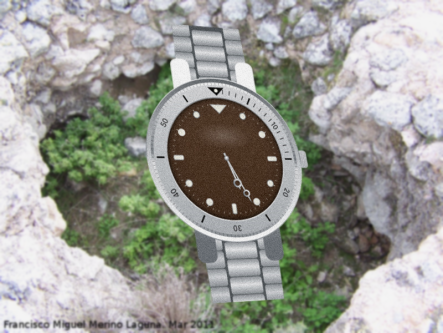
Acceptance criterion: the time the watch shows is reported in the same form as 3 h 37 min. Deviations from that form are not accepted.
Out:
5 h 26 min
